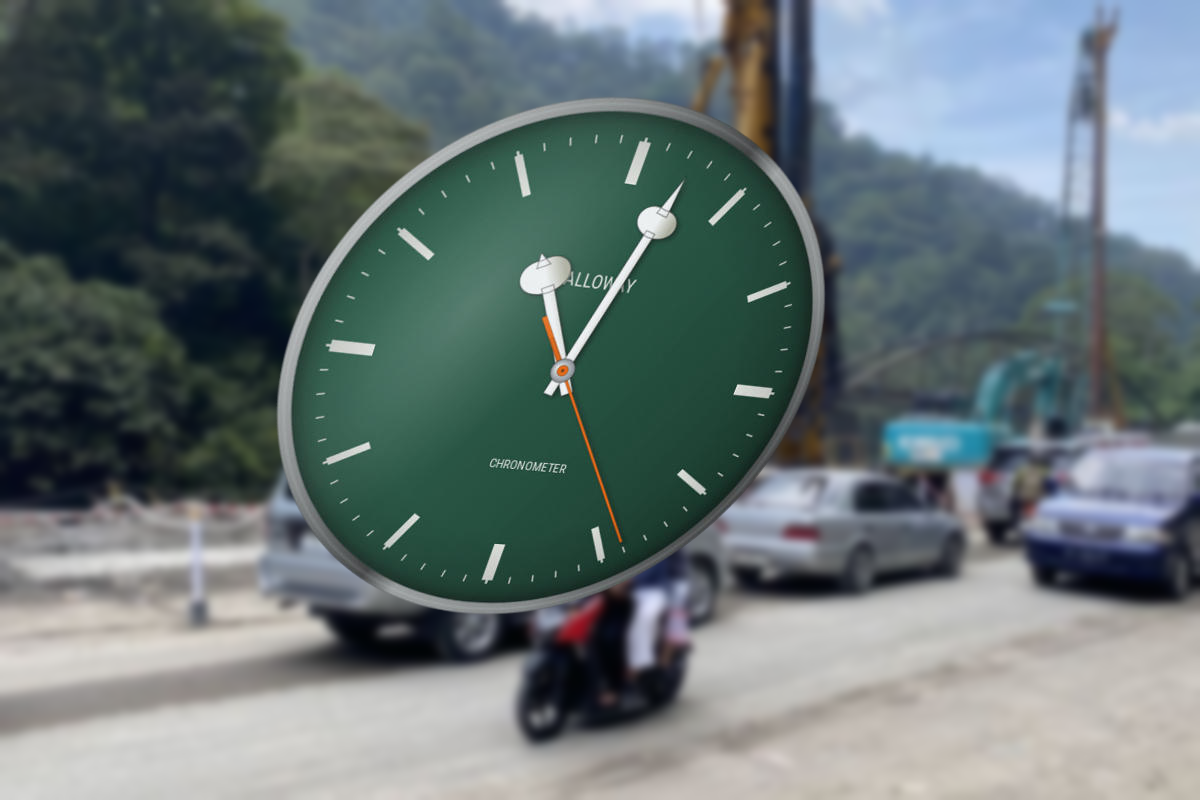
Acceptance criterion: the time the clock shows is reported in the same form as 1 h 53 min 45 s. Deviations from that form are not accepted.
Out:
11 h 02 min 24 s
